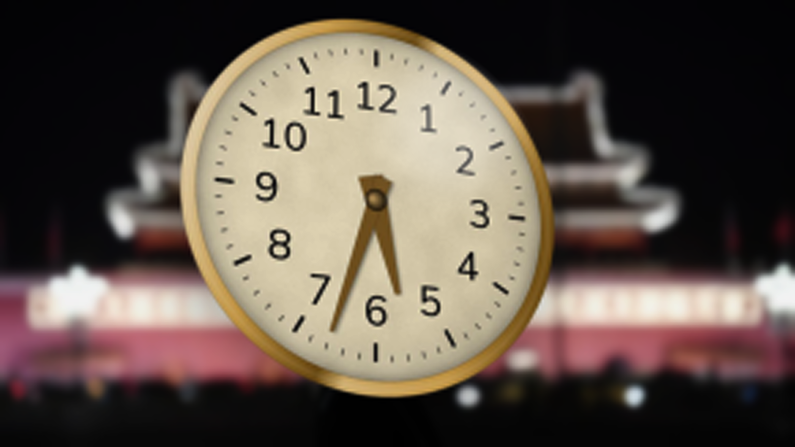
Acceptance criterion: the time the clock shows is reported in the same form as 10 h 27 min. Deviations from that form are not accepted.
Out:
5 h 33 min
